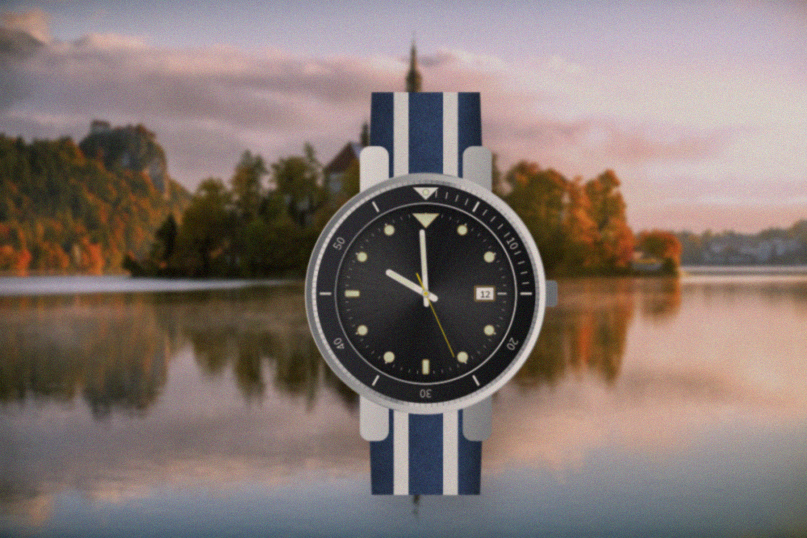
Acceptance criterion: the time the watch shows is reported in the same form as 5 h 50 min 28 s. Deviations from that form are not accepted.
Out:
9 h 59 min 26 s
